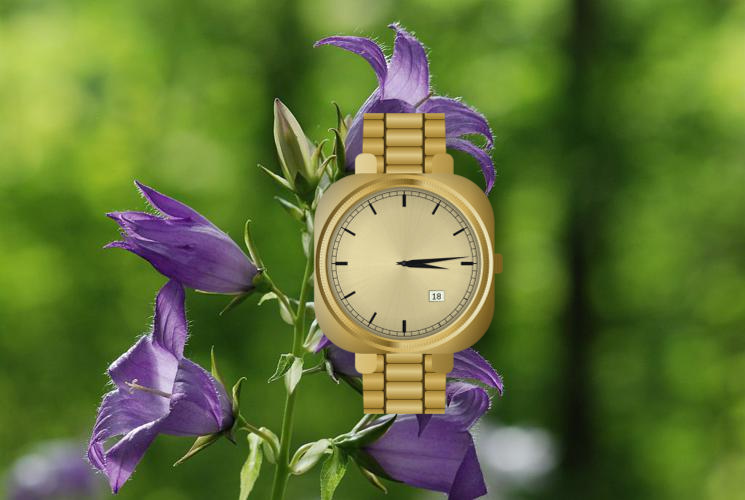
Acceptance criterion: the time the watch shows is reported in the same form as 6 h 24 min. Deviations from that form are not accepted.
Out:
3 h 14 min
